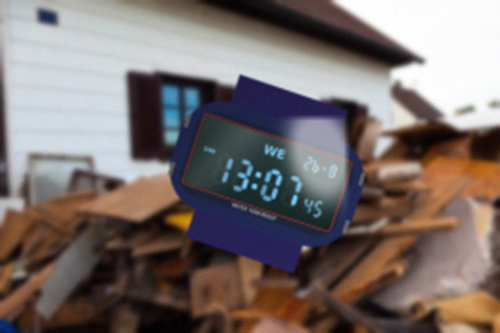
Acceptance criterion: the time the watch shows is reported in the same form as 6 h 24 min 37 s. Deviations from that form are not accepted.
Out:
13 h 07 min 45 s
